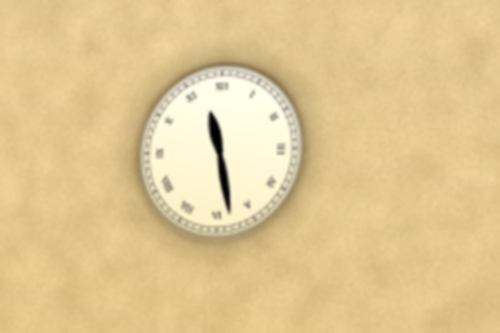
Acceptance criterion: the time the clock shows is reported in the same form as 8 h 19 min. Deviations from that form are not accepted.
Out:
11 h 28 min
